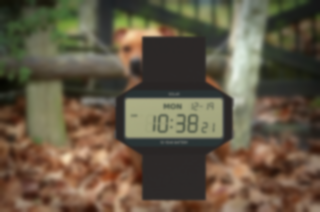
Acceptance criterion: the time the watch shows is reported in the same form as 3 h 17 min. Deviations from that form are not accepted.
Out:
10 h 38 min
